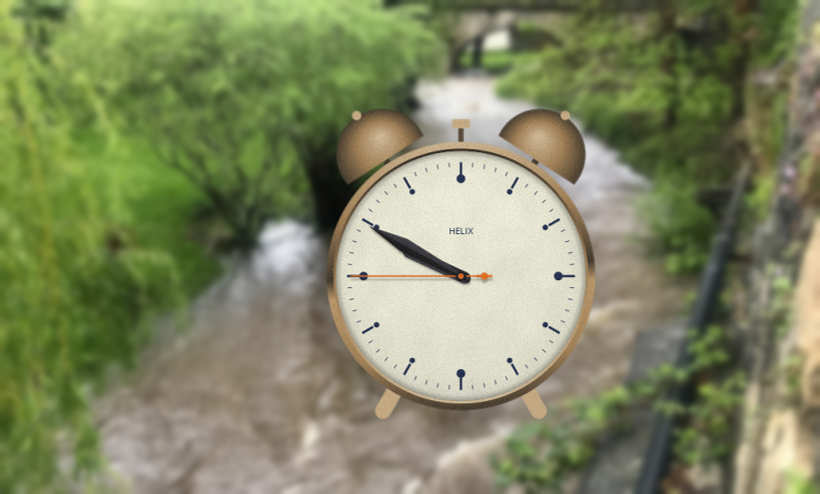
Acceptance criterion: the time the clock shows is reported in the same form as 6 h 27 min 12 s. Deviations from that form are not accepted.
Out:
9 h 49 min 45 s
